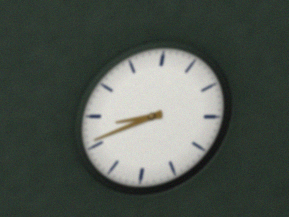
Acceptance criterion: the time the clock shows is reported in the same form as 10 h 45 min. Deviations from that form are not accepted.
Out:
8 h 41 min
